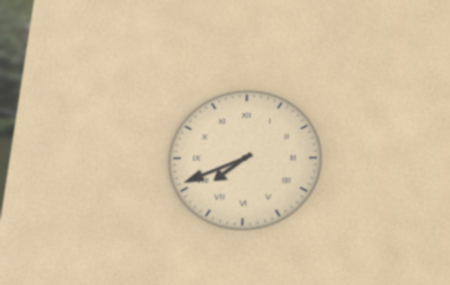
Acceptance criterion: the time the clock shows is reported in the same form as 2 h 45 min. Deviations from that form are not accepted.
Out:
7 h 41 min
